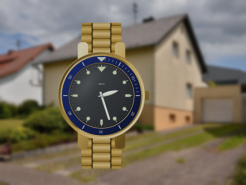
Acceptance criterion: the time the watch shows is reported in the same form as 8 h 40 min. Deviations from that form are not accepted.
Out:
2 h 27 min
